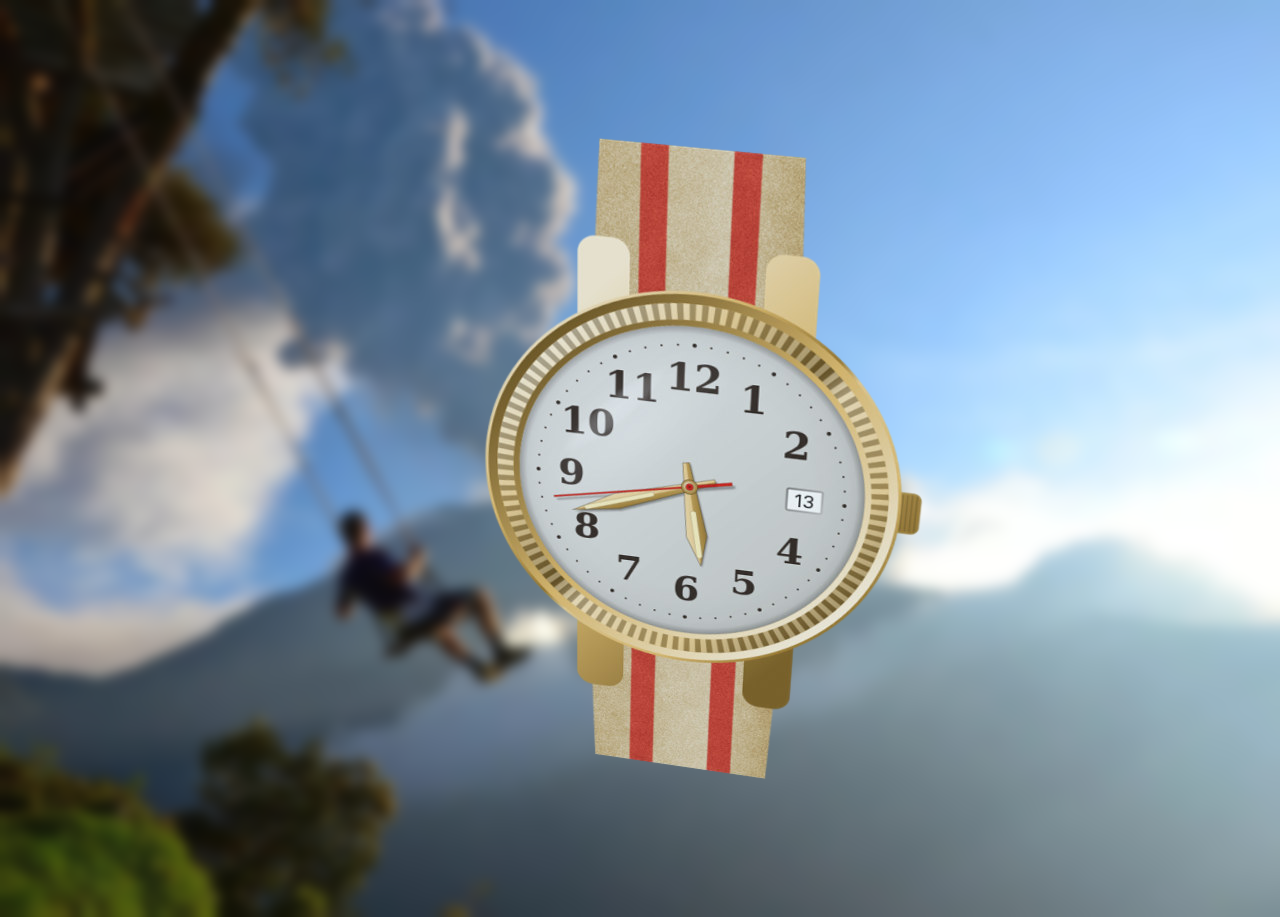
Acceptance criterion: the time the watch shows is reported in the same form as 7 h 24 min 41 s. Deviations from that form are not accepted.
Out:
5 h 41 min 43 s
